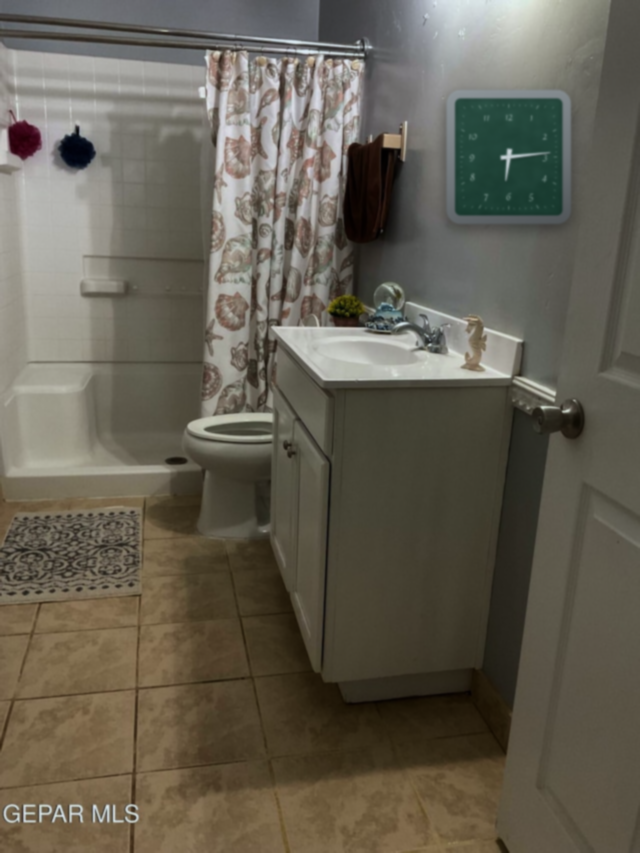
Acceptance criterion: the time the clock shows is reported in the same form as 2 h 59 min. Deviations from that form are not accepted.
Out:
6 h 14 min
